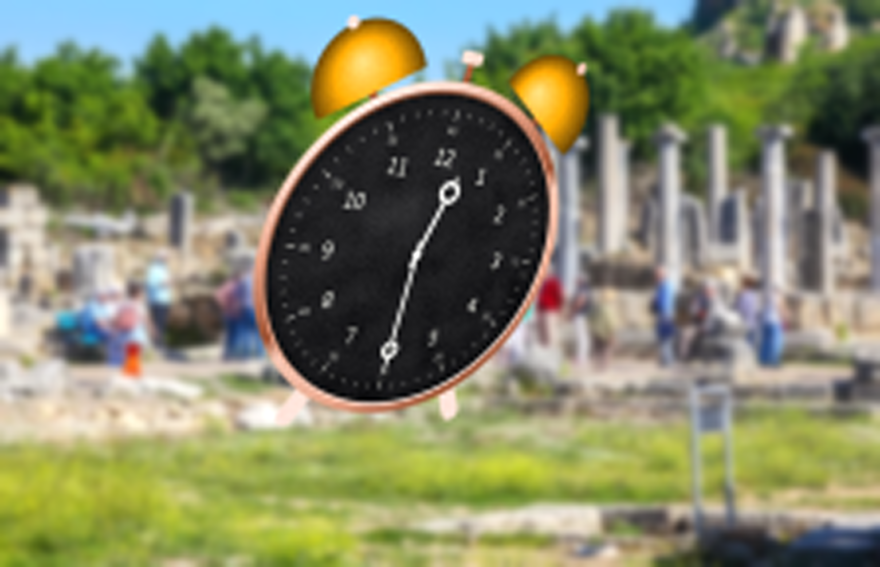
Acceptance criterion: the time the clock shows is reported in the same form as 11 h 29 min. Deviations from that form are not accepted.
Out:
12 h 30 min
